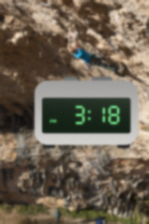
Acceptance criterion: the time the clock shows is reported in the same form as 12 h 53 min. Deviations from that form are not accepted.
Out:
3 h 18 min
